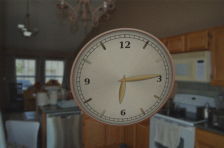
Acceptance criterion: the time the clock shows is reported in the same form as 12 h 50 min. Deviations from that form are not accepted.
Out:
6 h 14 min
